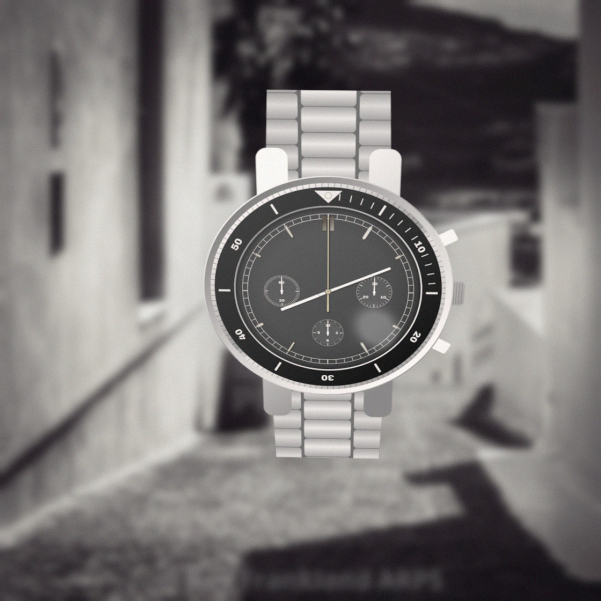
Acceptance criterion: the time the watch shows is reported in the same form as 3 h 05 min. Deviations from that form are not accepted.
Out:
8 h 11 min
